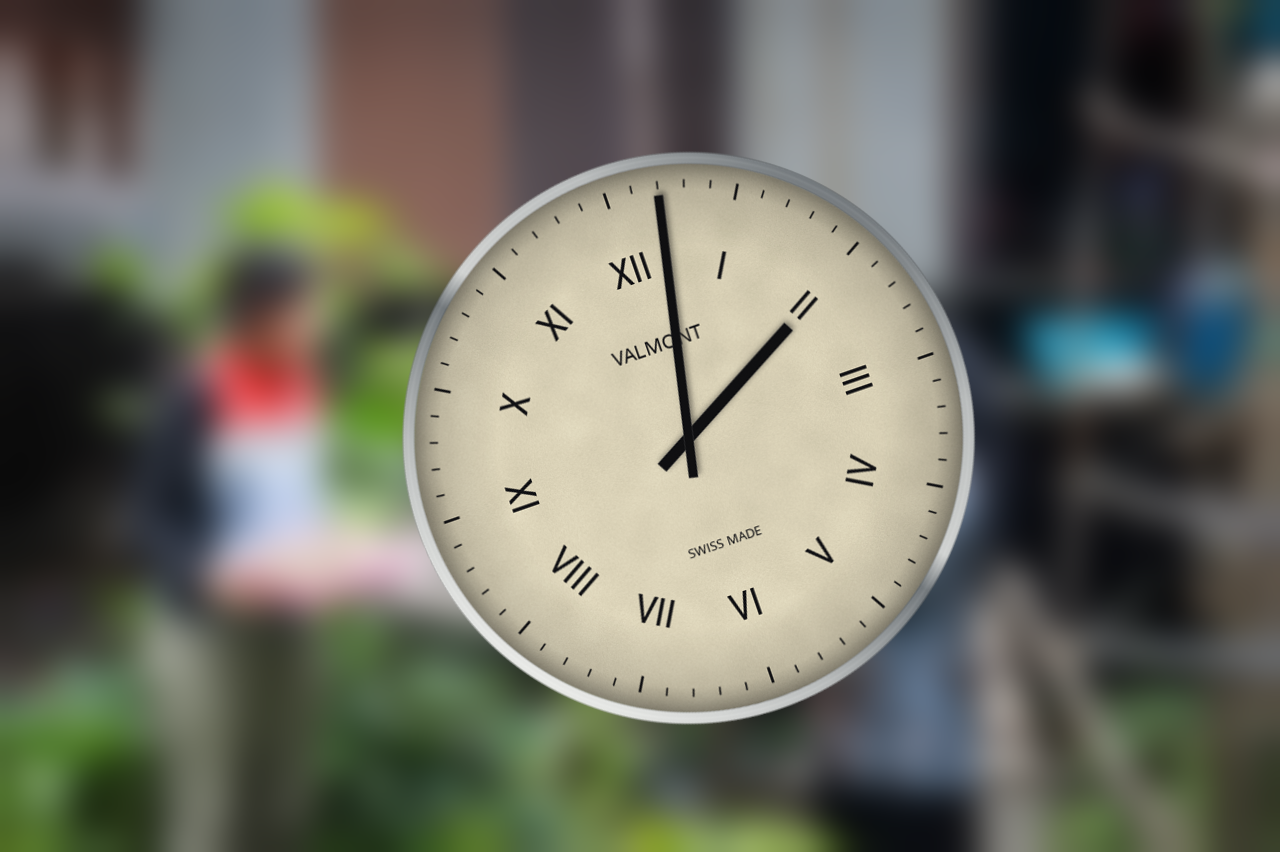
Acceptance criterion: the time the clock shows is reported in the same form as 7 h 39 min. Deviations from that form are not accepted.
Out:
2 h 02 min
